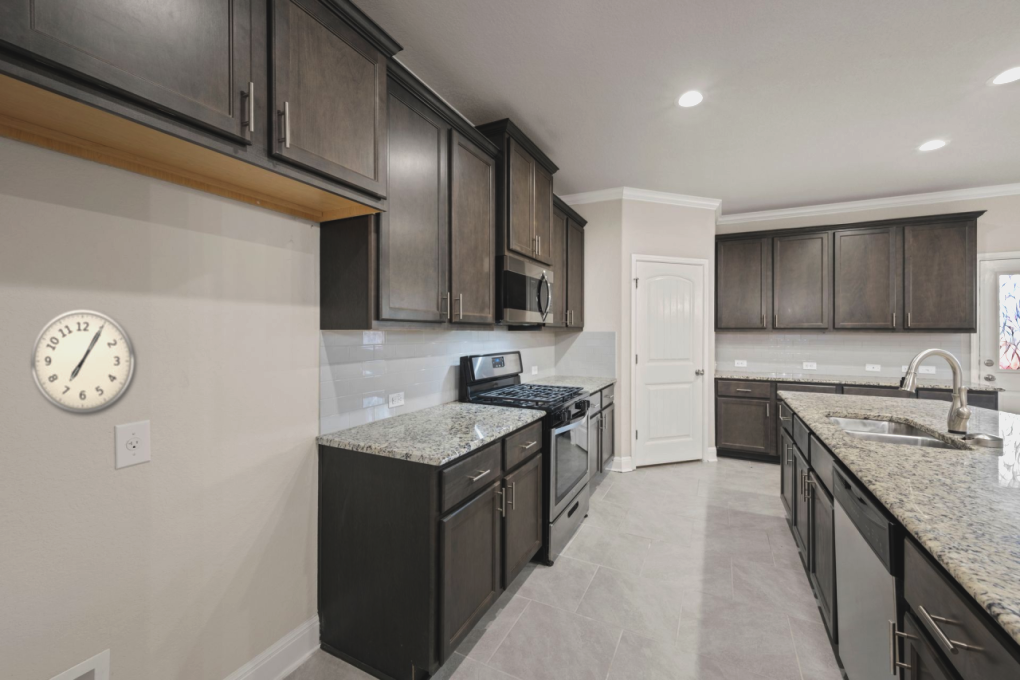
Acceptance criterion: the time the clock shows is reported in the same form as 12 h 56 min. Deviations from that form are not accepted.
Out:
7 h 05 min
